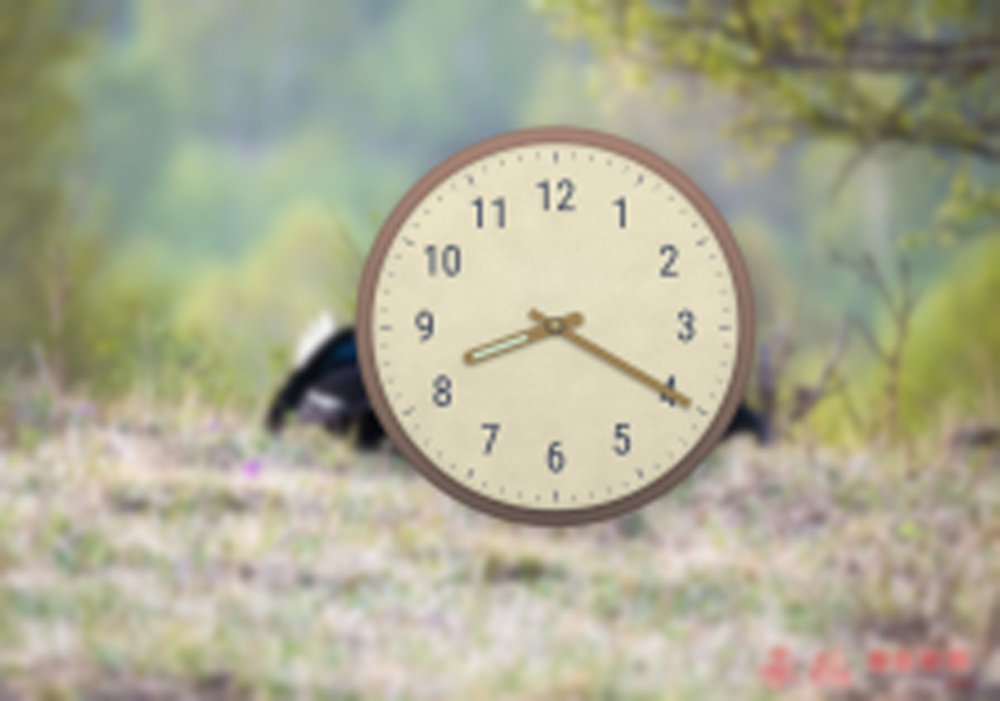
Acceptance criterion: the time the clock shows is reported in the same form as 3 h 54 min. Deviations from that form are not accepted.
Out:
8 h 20 min
